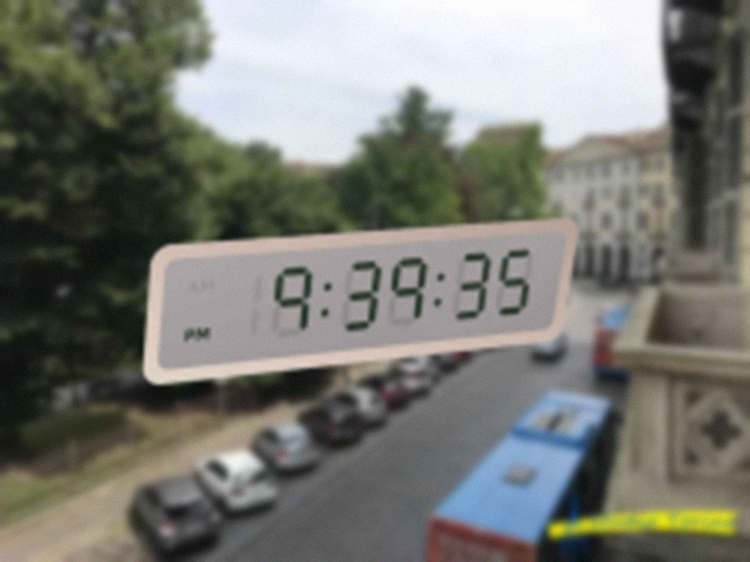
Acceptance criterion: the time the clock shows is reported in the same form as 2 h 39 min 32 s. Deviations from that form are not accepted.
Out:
9 h 39 min 35 s
